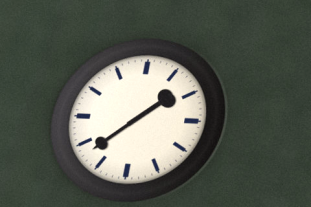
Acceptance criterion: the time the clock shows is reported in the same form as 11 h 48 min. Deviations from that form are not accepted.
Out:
1 h 38 min
